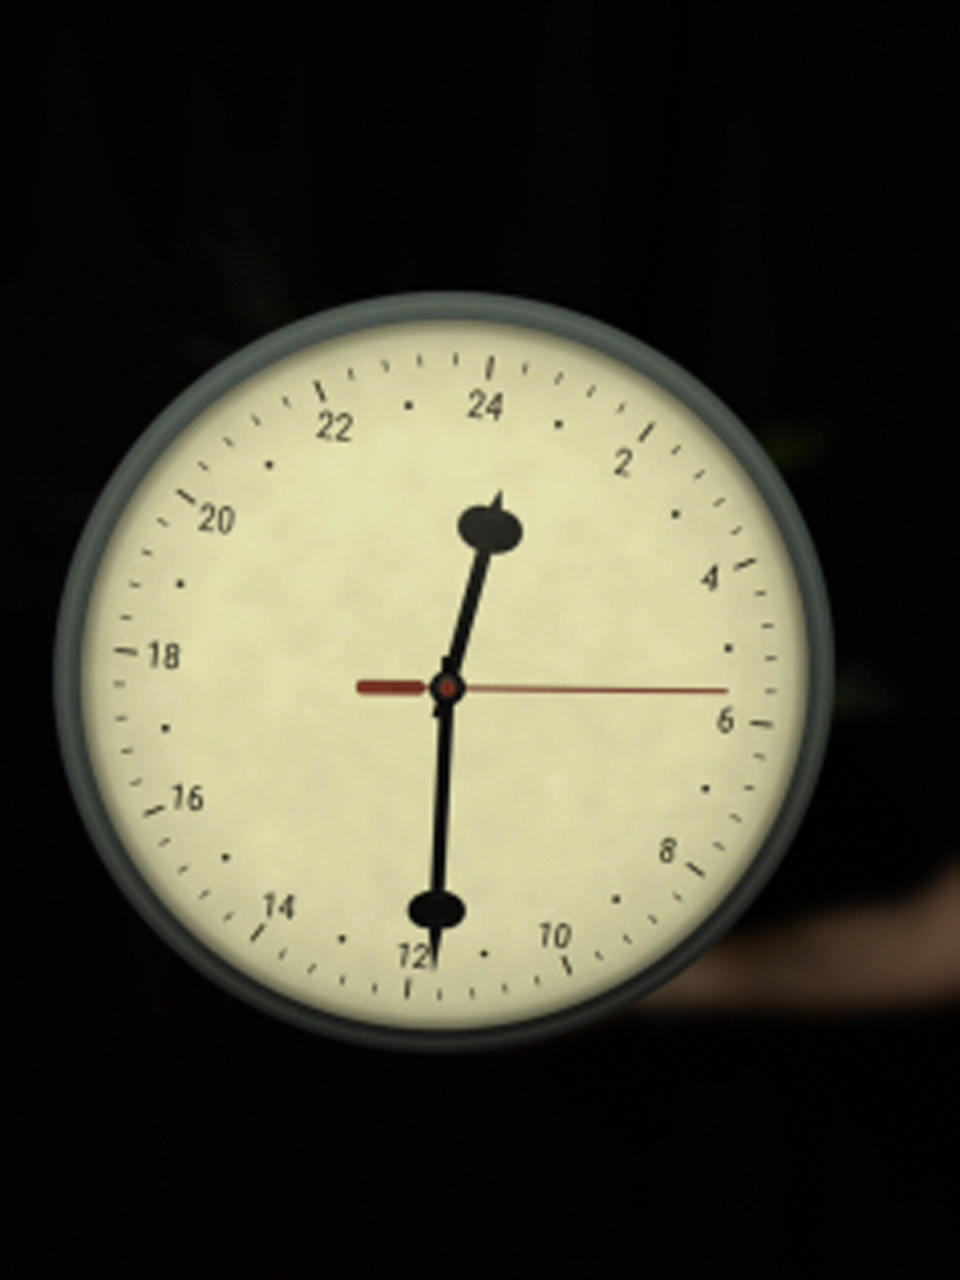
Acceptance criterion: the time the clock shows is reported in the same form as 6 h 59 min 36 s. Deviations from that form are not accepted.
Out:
0 h 29 min 14 s
